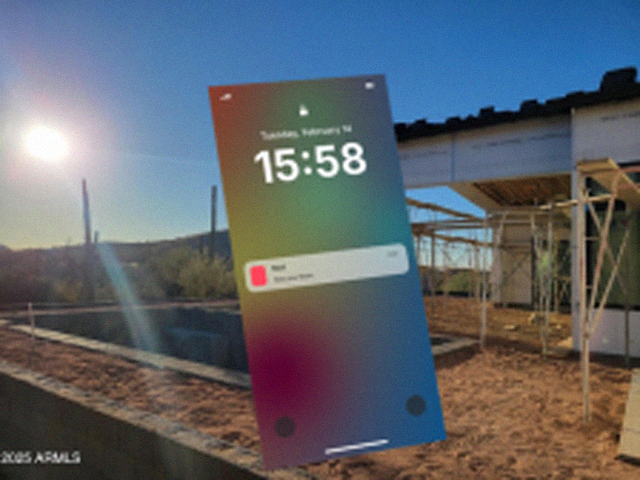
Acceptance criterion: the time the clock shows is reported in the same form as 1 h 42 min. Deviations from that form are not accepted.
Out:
15 h 58 min
